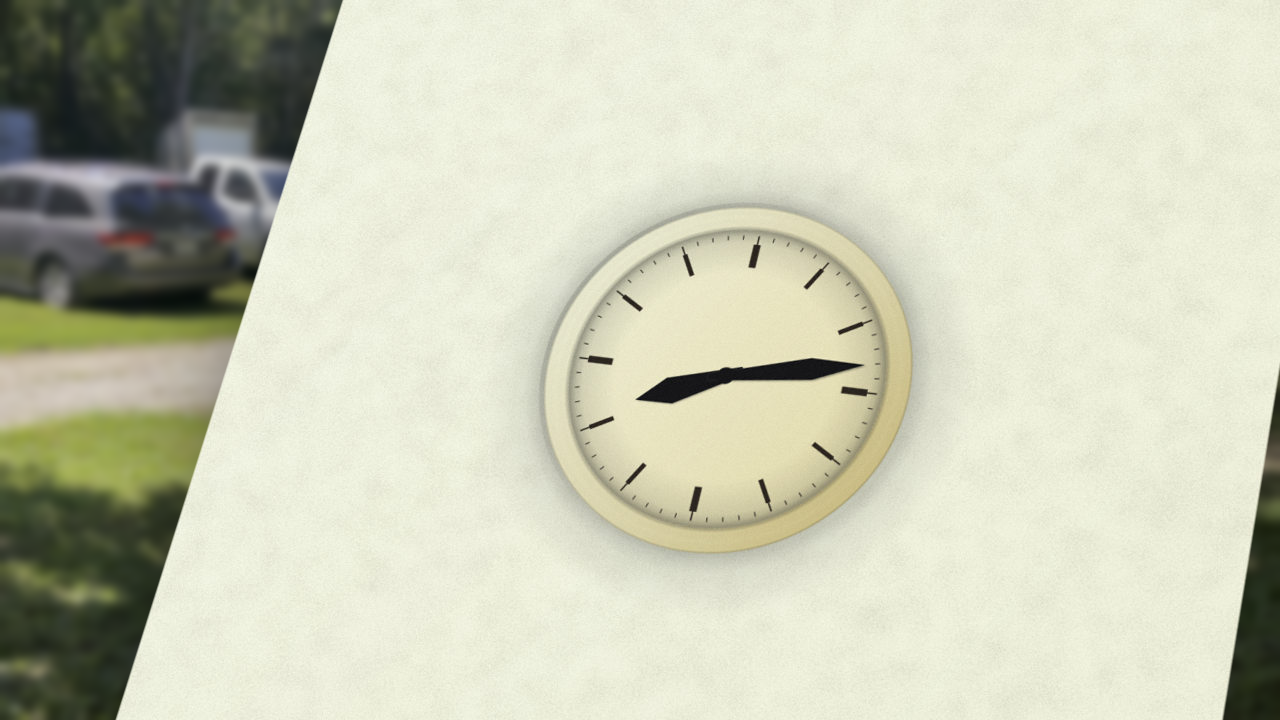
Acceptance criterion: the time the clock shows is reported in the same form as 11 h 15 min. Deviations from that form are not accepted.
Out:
8 h 13 min
